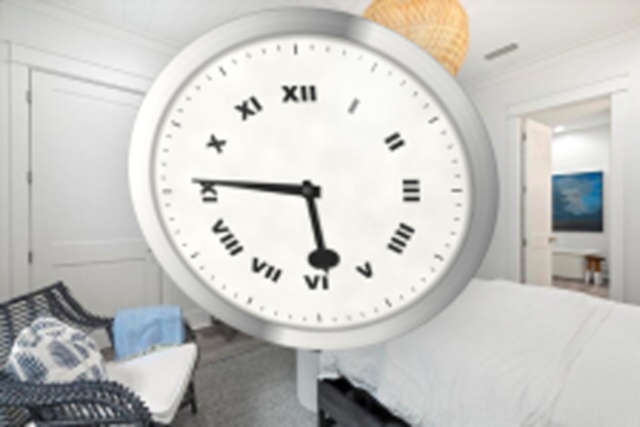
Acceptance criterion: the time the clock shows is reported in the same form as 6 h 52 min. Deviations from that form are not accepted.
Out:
5 h 46 min
